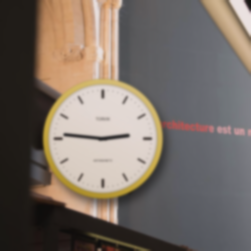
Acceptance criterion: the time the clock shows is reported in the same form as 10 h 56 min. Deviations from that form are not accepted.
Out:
2 h 46 min
